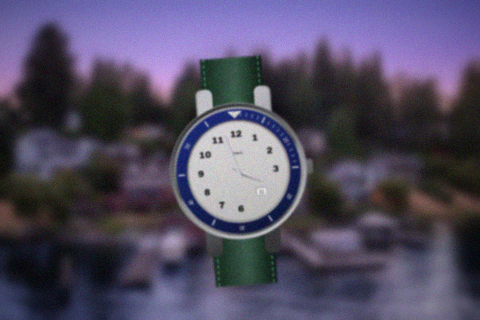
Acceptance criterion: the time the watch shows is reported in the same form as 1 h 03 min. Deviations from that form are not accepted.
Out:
3 h 57 min
